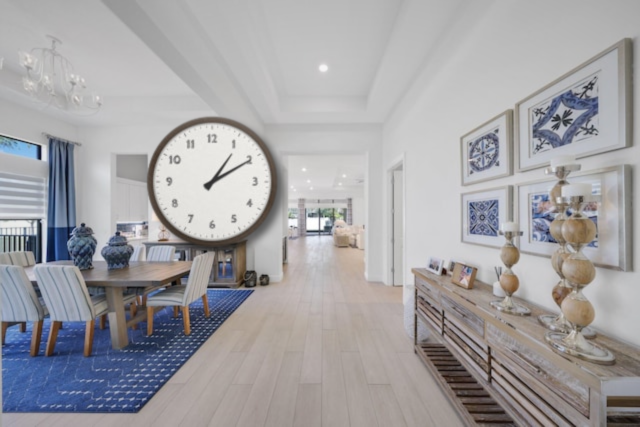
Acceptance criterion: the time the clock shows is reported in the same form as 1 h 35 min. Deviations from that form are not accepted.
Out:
1 h 10 min
